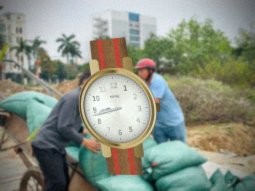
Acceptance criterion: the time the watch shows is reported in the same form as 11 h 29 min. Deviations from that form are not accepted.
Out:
8 h 43 min
